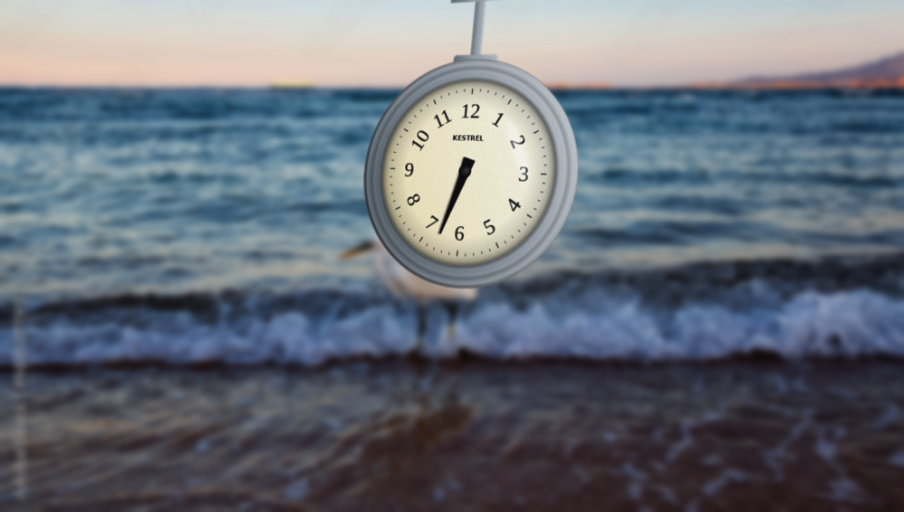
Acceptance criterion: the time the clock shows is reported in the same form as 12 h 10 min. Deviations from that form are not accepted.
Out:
6 h 33 min
